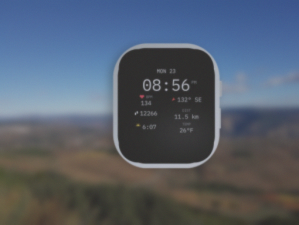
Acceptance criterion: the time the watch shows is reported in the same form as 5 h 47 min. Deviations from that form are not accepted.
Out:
8 h 56 min
